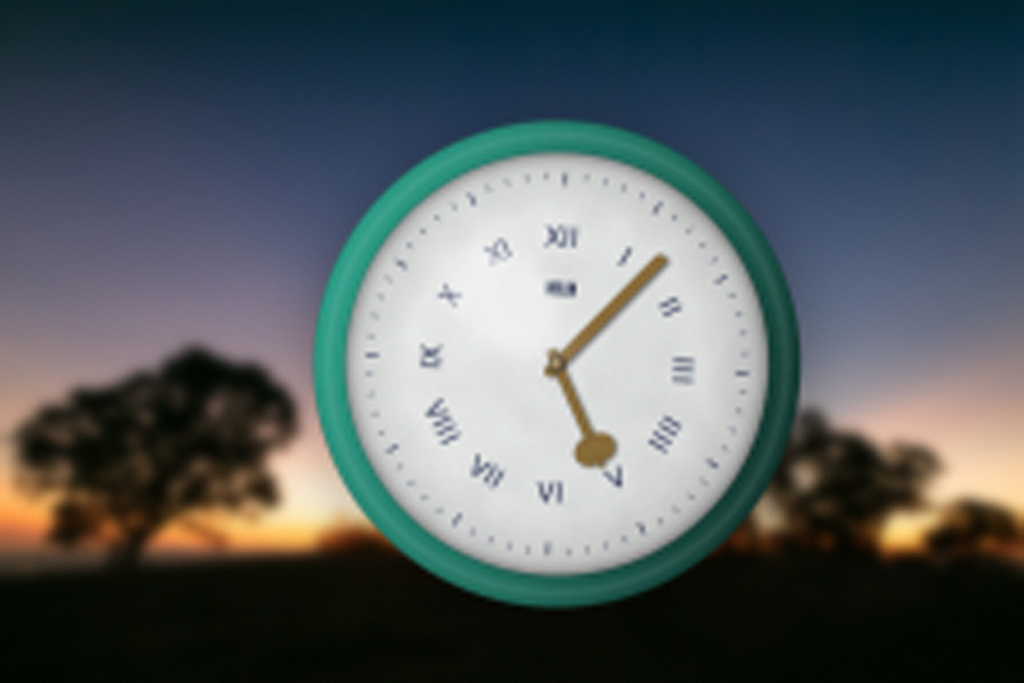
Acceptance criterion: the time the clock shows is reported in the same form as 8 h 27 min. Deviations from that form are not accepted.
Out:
5 h 07 min
